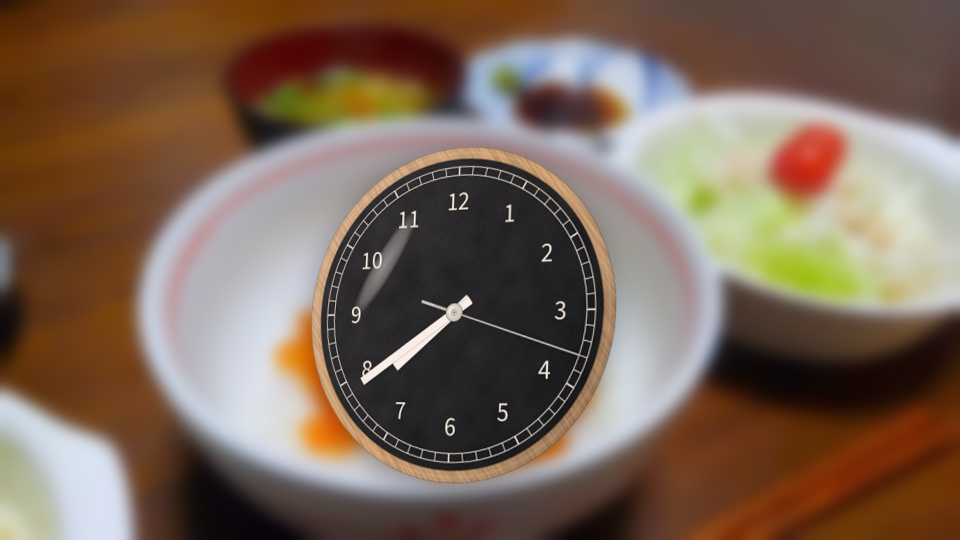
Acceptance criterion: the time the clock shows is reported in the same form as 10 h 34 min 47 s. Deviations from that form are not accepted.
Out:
7 h 39 min 18 s
